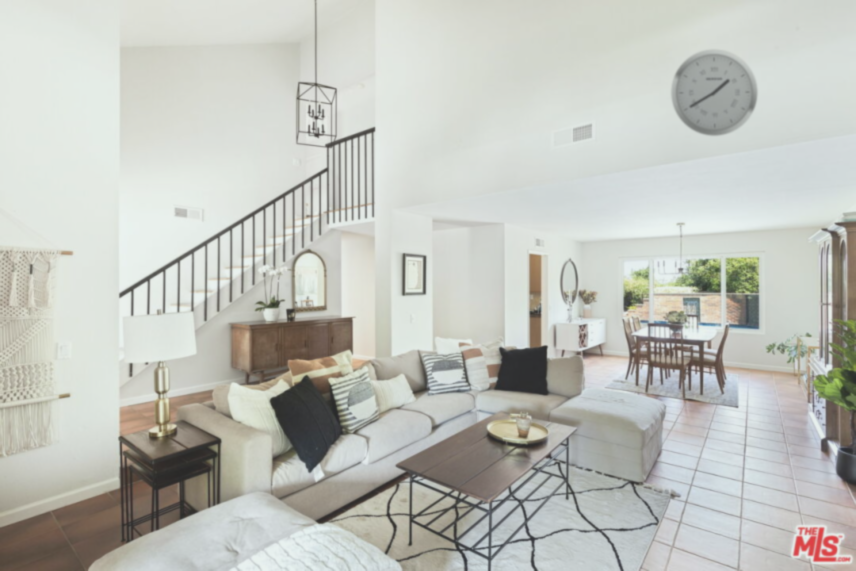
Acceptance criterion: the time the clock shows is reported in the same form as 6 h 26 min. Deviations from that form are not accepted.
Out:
1 h 40 min
